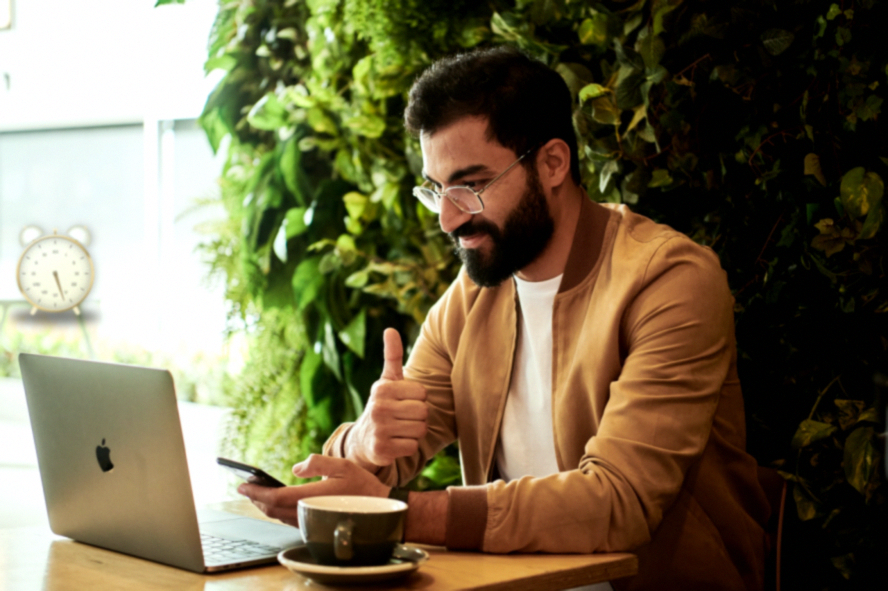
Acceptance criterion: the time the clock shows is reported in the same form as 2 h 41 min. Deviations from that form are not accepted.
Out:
5 h 27 min
